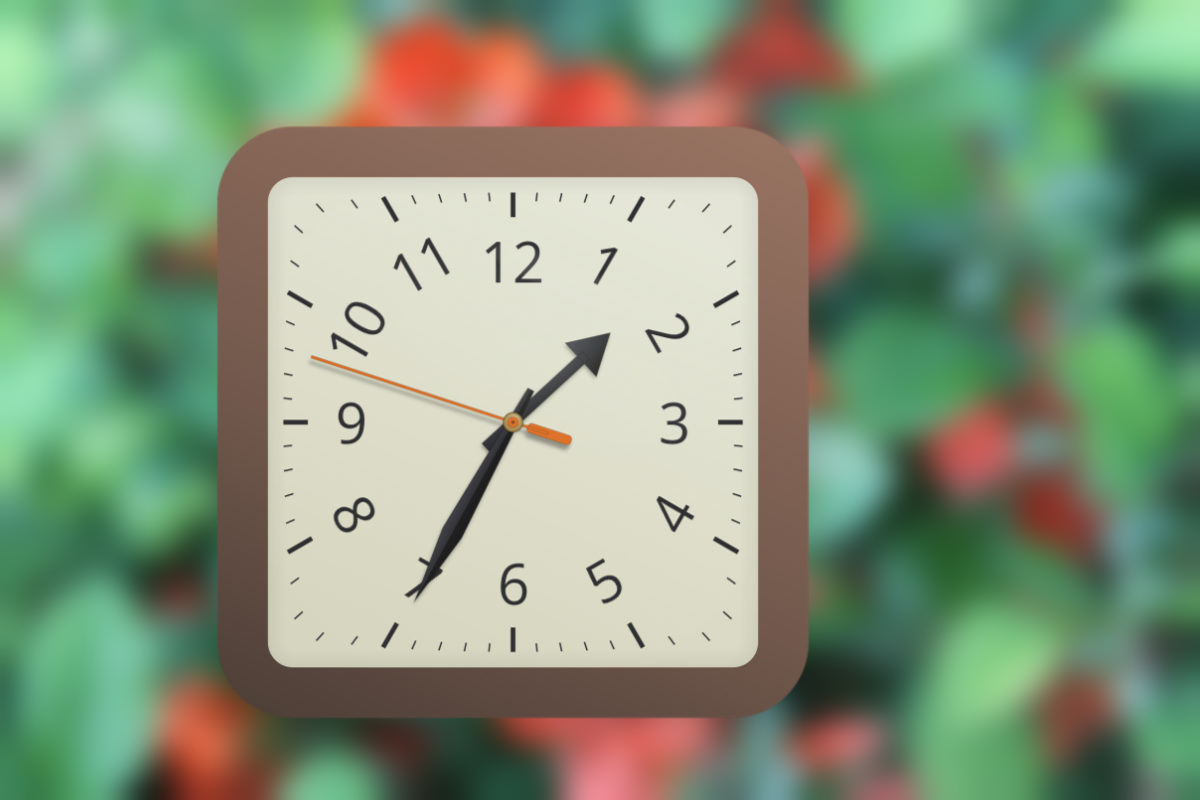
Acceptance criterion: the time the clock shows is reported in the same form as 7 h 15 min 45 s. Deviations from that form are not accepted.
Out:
1 h 34 min 48 s
